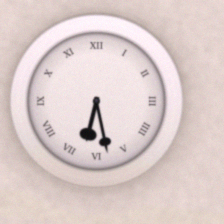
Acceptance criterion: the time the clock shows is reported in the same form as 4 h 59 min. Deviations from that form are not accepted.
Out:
6 h 28 min
